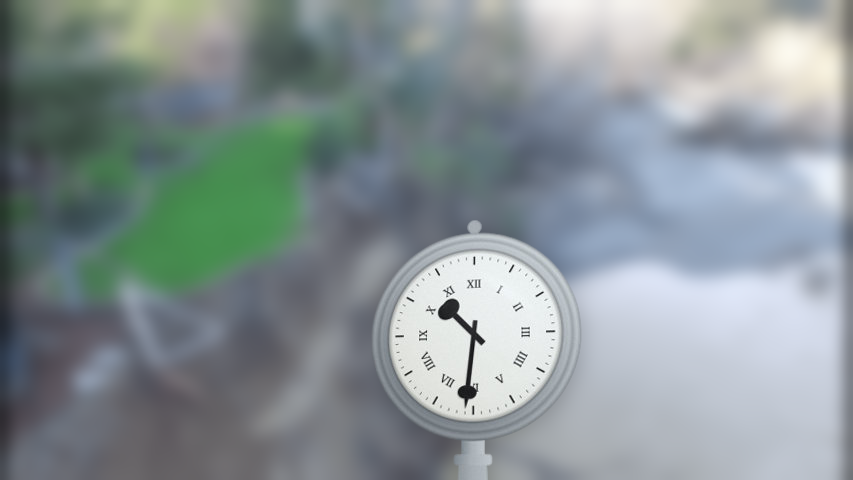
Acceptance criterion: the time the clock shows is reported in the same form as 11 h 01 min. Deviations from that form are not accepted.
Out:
10 h 31 min
